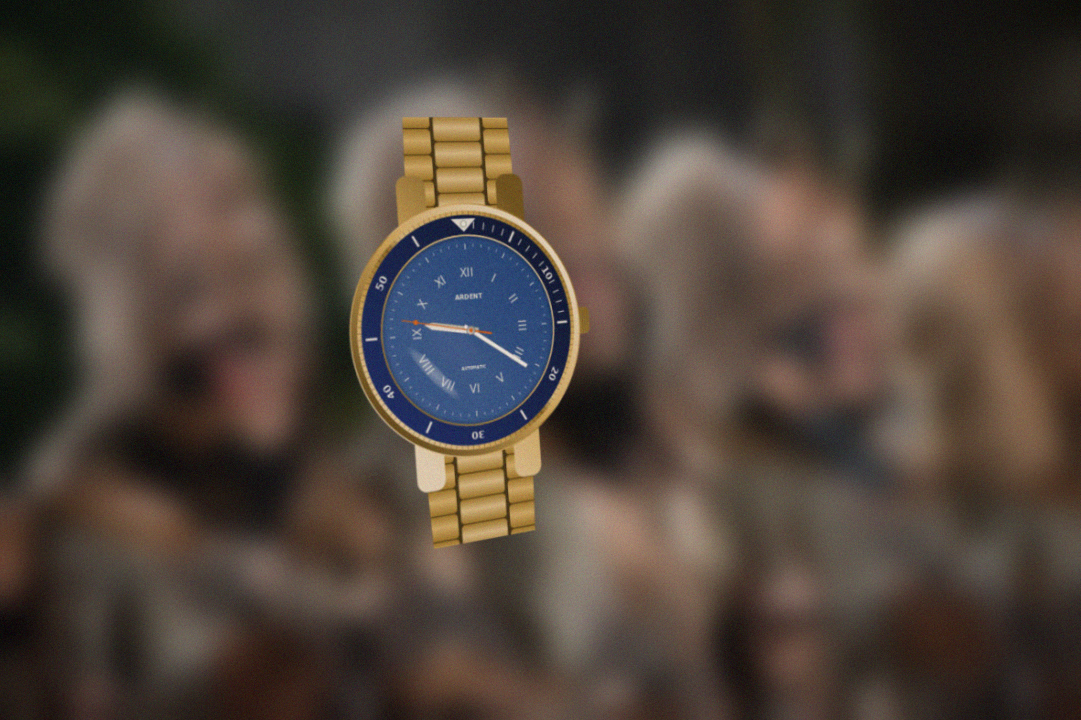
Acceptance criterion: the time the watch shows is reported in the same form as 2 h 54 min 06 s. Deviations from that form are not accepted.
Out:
9 h 20 min 47 s
